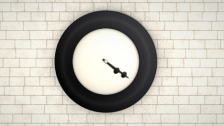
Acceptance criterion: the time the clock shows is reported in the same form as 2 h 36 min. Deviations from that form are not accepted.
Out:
4 h 21 min
